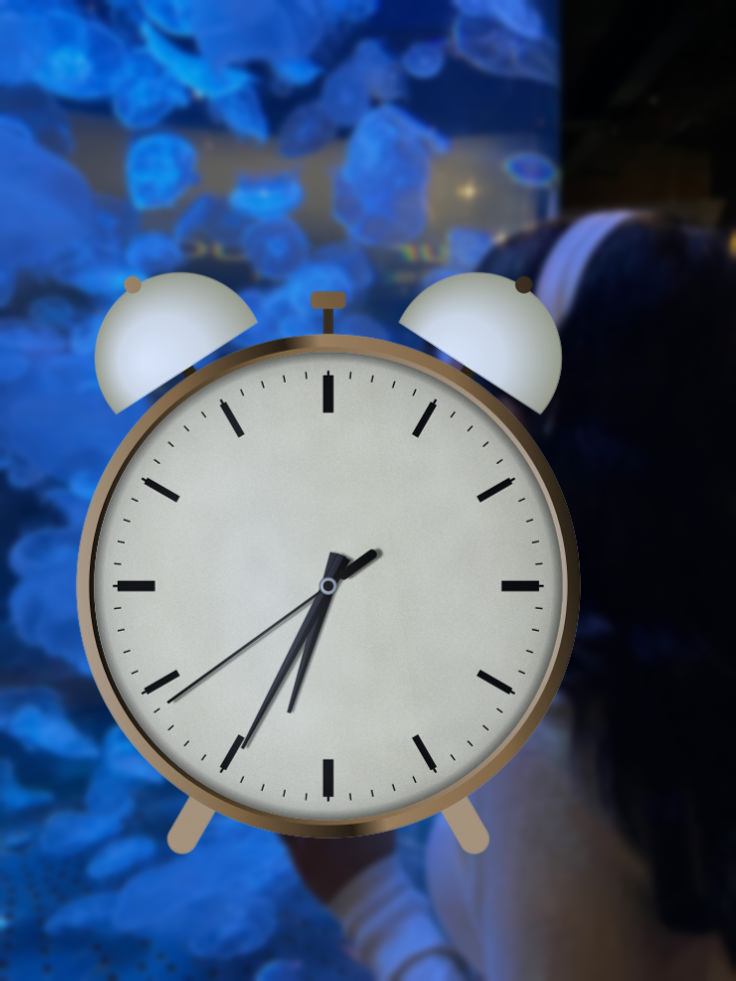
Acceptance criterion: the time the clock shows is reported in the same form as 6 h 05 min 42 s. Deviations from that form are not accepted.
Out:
6 h 34 min 39 s
